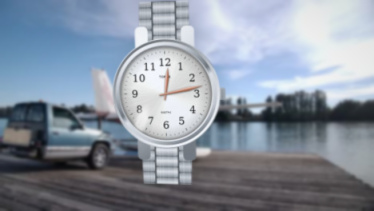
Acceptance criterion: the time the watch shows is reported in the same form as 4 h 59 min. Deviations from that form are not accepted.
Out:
12 h 13 min
